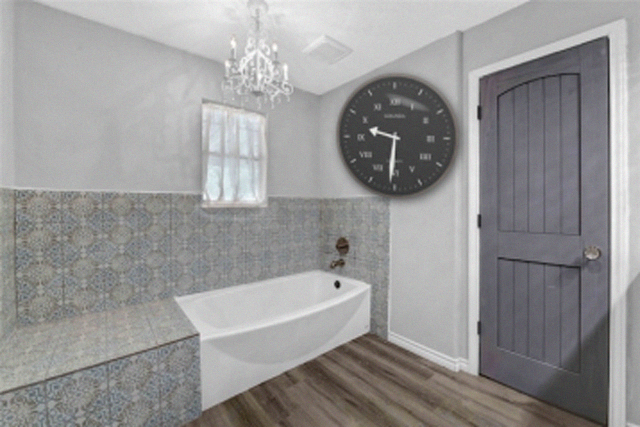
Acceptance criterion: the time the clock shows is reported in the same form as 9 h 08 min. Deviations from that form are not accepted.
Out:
9 h 31 min
